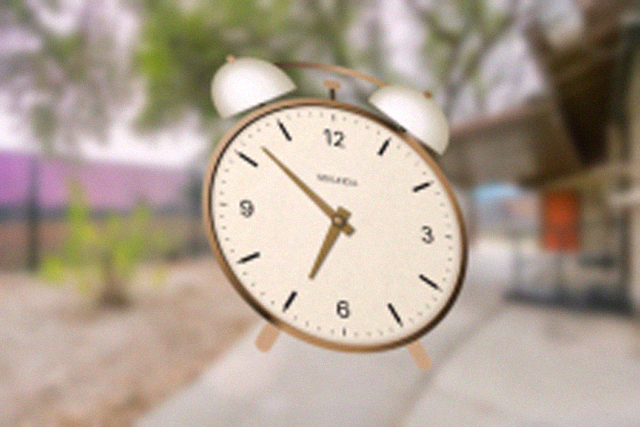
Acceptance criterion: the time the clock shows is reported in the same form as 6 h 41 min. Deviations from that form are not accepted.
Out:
6 h 52 min
